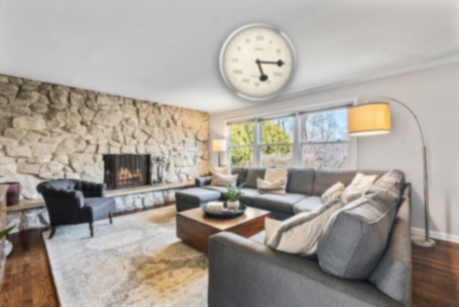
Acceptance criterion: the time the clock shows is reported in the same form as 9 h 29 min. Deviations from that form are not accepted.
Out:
5 h 15 min
